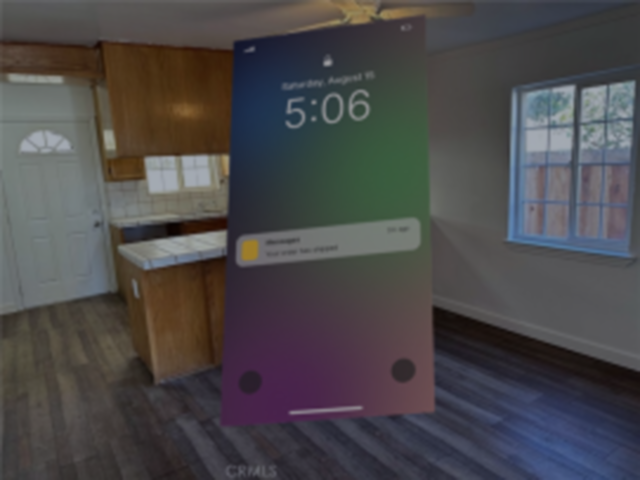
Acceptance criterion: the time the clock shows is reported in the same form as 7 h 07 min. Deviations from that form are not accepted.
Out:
5 h 06 min
